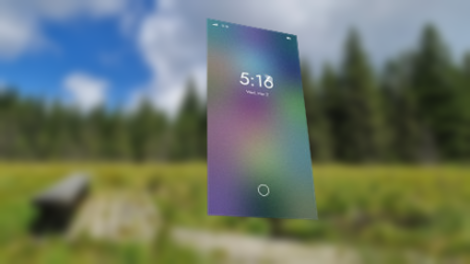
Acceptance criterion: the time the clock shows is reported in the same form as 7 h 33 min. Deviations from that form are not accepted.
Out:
5 h 16 min
